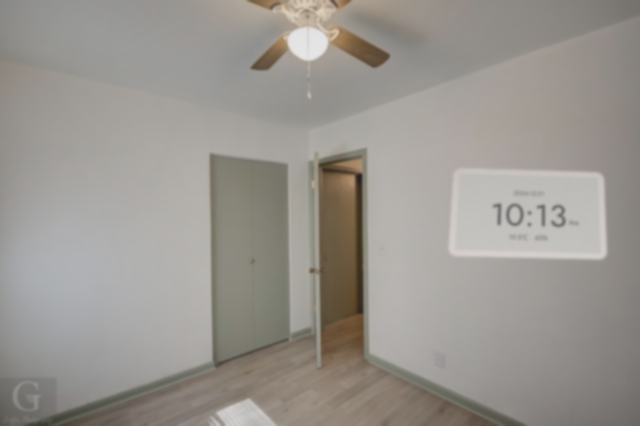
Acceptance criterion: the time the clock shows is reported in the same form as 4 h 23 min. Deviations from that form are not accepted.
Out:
10 h 13 min
